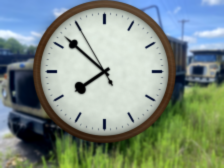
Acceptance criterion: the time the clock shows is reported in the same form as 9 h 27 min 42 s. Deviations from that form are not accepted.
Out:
7 h 51 min 55 s
